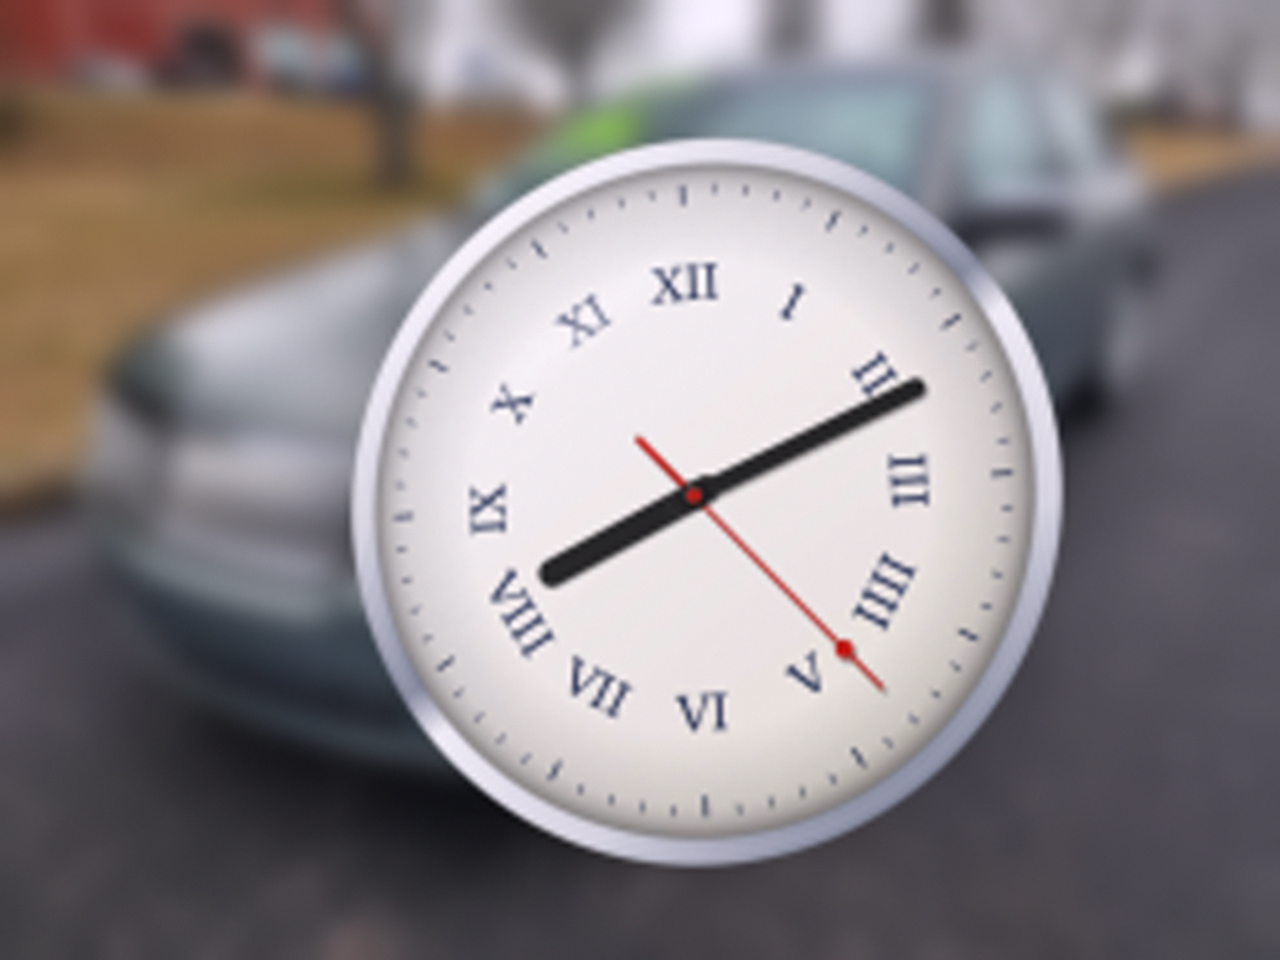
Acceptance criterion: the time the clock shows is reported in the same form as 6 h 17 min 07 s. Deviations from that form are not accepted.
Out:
8 h 11 min 23 s
